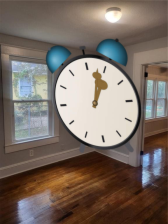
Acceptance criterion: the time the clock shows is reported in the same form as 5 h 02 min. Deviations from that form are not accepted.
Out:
1 h 03 min
